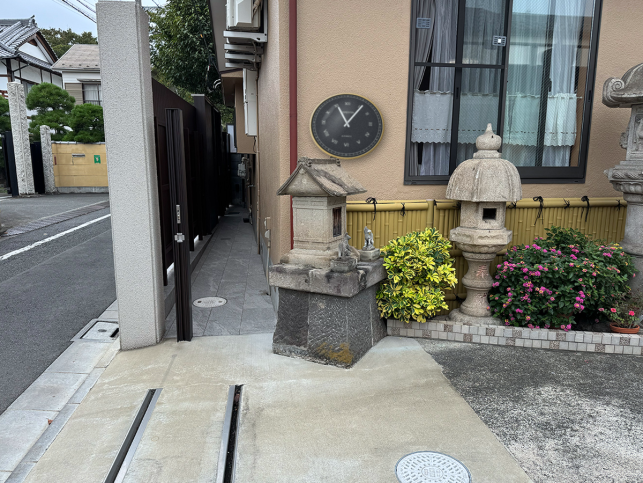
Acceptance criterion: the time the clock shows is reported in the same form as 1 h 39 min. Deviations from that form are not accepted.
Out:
11 h 06 min
